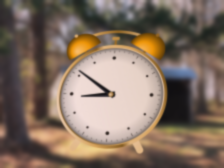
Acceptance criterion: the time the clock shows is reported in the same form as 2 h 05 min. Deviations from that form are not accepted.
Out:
8 h 51 min
